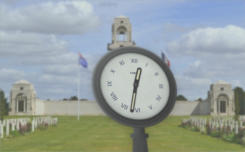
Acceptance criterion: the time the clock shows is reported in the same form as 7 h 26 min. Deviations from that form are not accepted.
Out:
12 h 32 min
